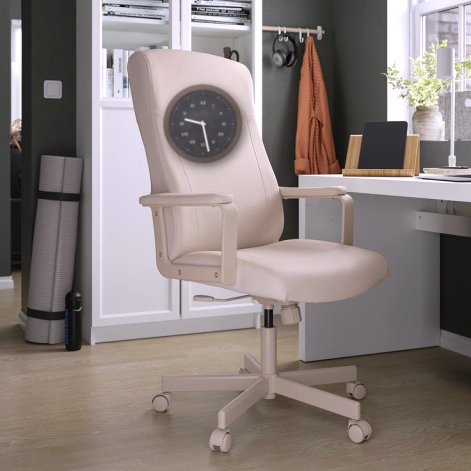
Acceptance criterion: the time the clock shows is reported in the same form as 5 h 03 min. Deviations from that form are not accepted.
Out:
9 h 28 min
